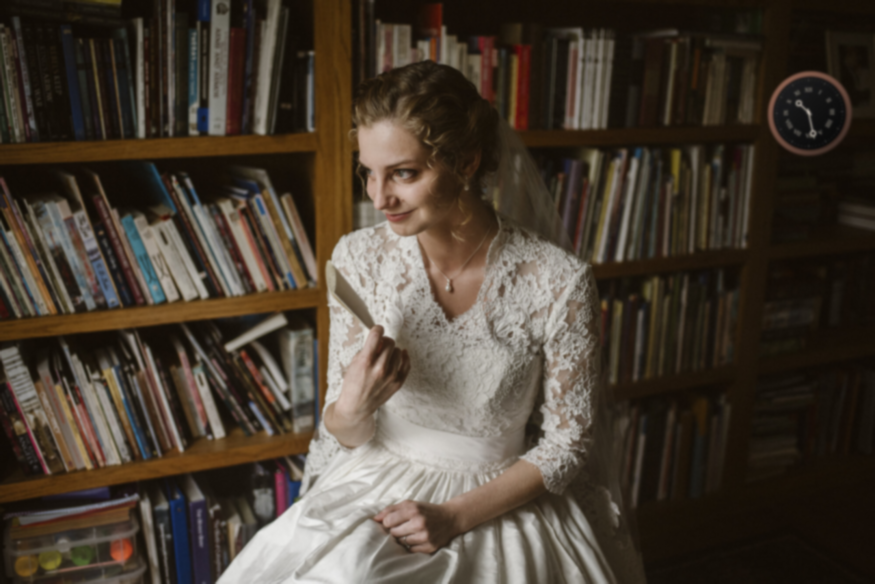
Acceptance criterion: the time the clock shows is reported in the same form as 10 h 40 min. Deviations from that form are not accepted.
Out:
10 h 28 min
